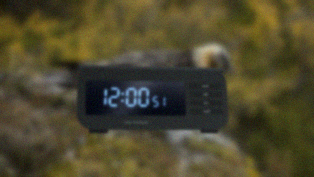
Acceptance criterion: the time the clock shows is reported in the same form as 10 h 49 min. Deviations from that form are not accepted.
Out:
12 h 00 min
